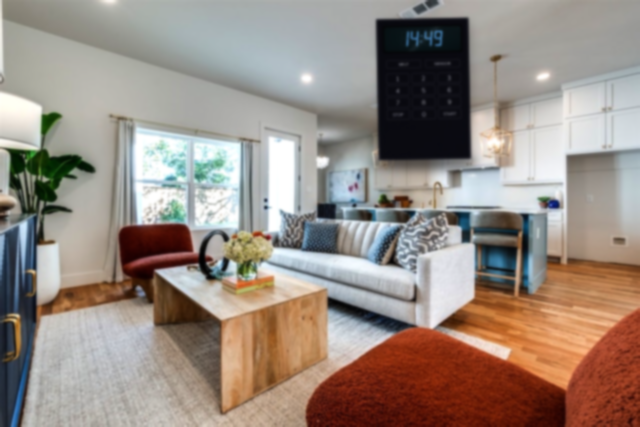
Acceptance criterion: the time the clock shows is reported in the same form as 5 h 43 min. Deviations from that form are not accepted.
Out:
14 h 49 min
